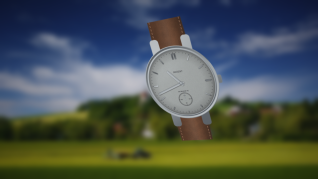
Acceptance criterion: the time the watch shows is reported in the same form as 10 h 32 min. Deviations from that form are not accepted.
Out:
10 h 42 min
